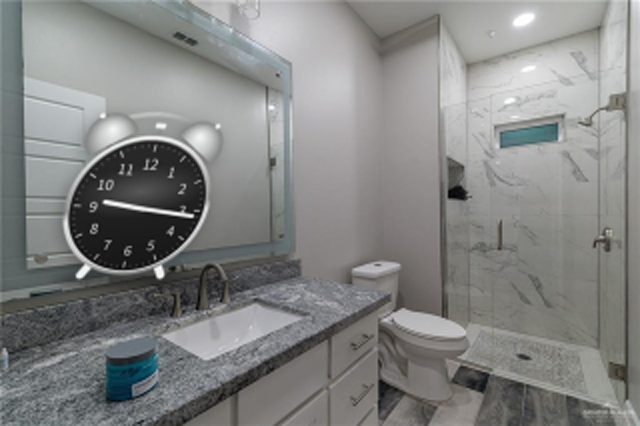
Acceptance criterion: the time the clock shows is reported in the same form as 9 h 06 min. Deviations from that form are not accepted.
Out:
9 h 16 min
